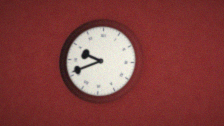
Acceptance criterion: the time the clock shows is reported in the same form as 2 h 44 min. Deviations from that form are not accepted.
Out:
9 h 41 min
